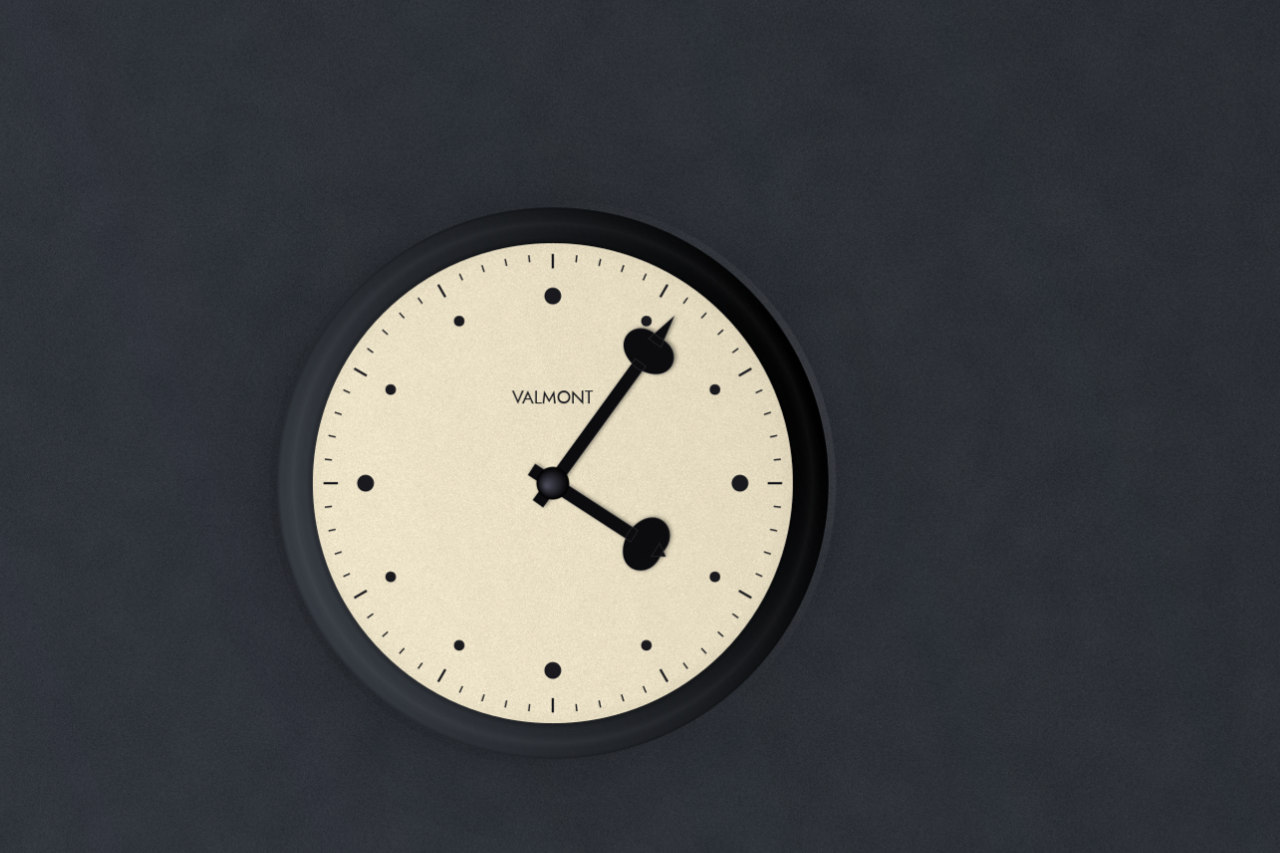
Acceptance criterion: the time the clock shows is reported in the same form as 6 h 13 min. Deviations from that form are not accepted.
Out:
4 h 06 min
